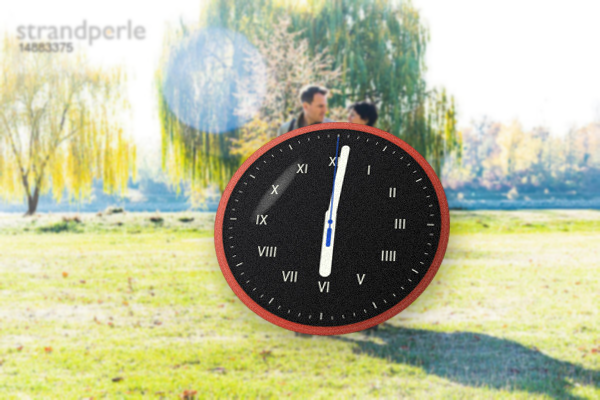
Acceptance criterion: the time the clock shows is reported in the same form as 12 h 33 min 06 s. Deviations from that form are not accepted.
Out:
6 h 01 min 00 s
